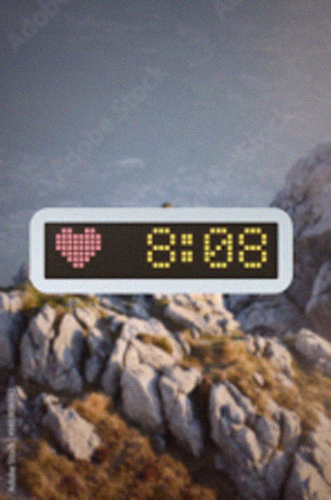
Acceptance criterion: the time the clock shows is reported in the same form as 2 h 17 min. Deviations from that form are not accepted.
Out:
8 h 08 min
